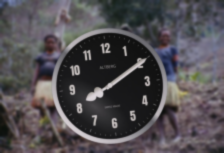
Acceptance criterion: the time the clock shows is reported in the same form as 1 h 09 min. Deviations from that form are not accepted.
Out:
8 h 10 min
